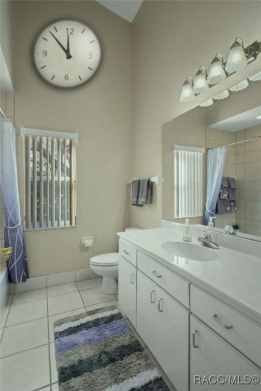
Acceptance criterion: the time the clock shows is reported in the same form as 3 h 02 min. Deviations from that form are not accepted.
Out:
11 h 53 min
